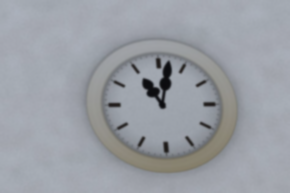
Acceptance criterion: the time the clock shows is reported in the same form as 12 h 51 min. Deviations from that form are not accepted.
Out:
11 h 02 min
